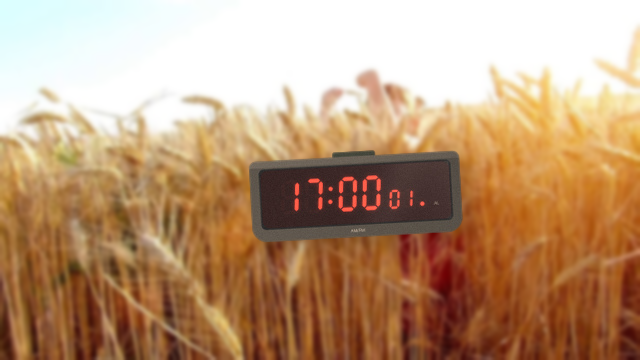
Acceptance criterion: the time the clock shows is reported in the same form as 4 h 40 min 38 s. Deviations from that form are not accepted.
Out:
17 h 00 min 01 s
